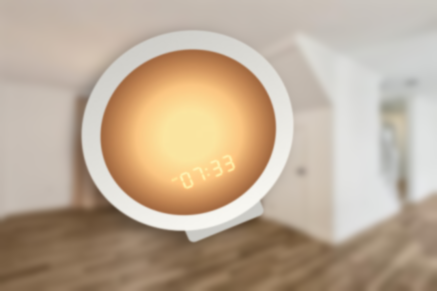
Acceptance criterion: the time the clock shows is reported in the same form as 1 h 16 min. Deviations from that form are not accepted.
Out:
7 h 33 min
